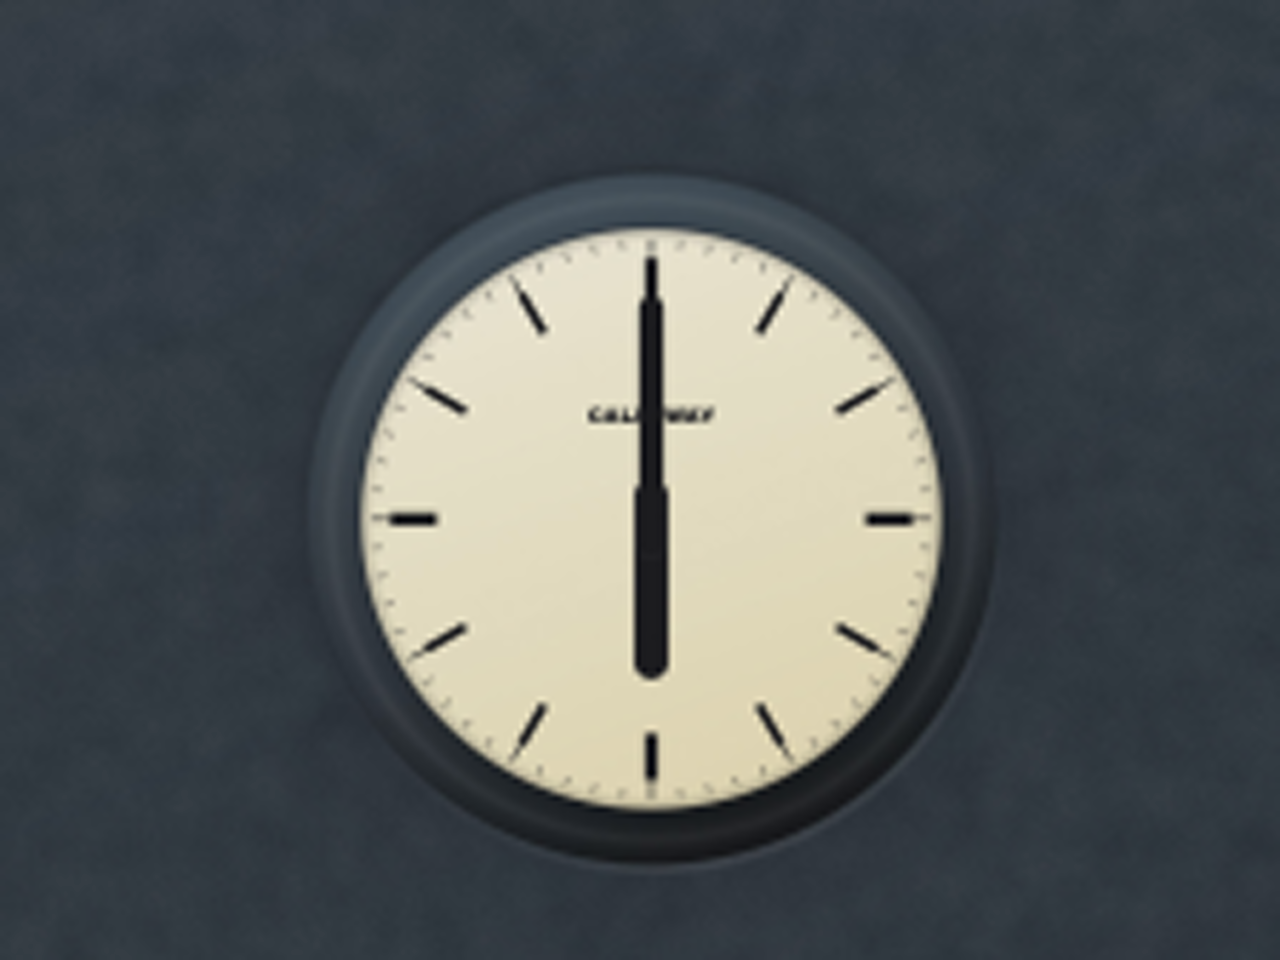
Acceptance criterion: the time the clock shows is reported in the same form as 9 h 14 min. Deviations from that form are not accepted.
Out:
6 h 00 min
